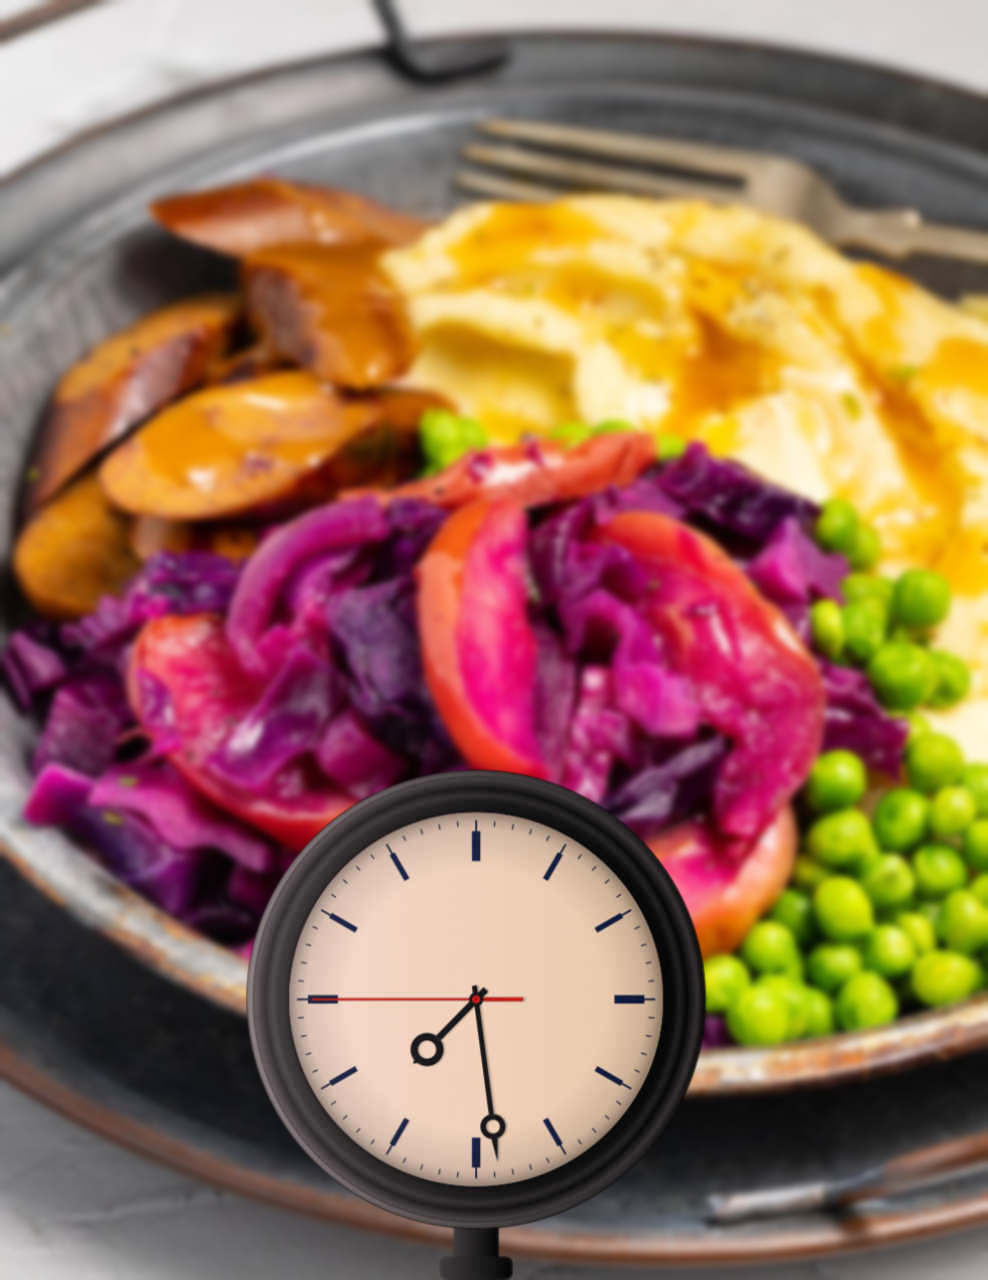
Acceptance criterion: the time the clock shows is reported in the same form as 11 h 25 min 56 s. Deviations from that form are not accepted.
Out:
7 h 28 min 45 s
